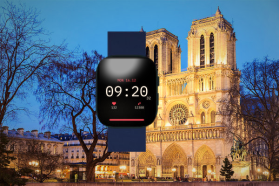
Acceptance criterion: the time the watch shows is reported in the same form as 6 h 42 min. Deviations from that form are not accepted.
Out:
9 h 20 min
